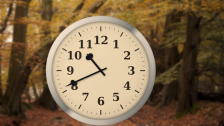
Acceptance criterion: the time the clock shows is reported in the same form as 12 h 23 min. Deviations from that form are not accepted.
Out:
10 h 41 min
